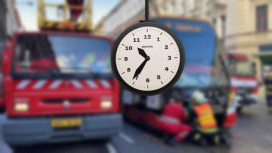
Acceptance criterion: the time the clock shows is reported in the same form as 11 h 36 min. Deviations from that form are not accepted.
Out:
10 h 36 min
